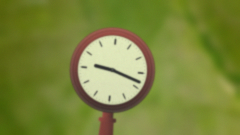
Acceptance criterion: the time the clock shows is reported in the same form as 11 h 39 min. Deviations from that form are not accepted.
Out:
9 h 18 min
